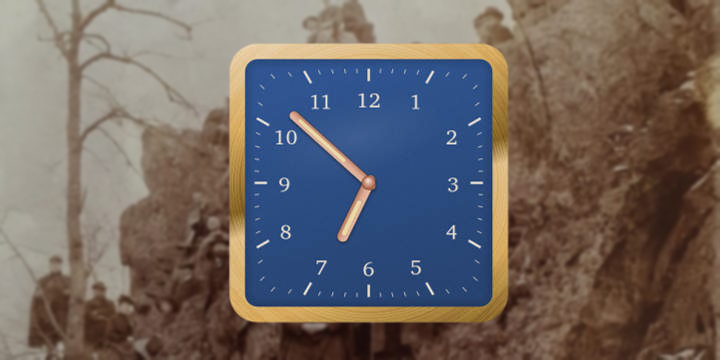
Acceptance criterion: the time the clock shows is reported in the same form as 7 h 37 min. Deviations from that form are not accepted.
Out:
6 h 52 min
